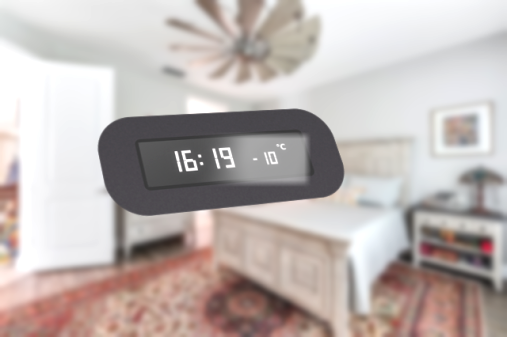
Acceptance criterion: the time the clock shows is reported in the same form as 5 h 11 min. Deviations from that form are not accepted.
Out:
16 h 19 min
